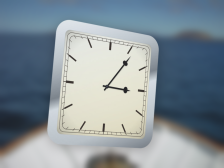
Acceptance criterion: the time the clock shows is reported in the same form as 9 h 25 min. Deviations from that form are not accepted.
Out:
3 h 06 min
